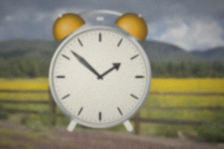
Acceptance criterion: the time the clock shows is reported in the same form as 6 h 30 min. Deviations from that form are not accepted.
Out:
1 h 52 min
